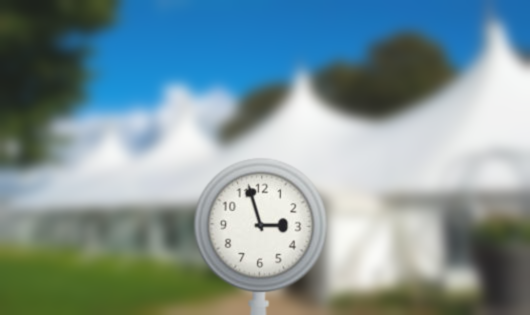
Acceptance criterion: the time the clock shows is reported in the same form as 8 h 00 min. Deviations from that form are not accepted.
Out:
2 h 57 min
